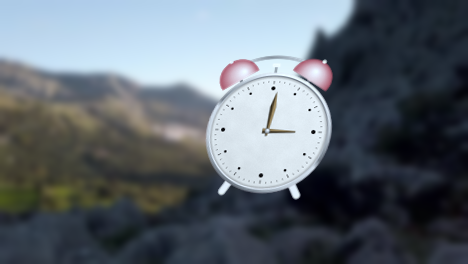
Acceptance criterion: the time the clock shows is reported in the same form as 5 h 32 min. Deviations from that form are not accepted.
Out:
3 h 01 min
